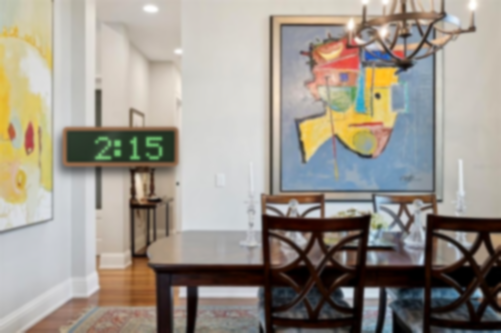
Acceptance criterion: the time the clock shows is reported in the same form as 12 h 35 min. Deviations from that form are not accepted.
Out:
2 h 15 min
